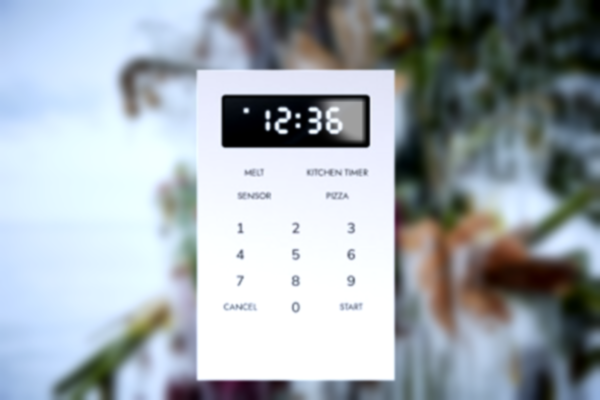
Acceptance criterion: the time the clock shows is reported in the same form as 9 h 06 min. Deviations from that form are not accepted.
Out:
12 h 36 min
